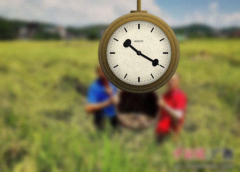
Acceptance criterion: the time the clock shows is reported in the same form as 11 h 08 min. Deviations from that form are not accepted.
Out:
10 h 20 min
